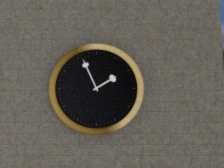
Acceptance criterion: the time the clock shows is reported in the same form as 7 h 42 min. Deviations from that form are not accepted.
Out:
1 h 56 min
